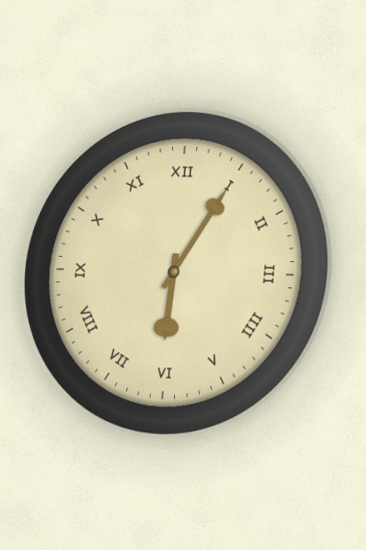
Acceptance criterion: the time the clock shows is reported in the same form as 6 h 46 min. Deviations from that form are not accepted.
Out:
6 h 05 min
